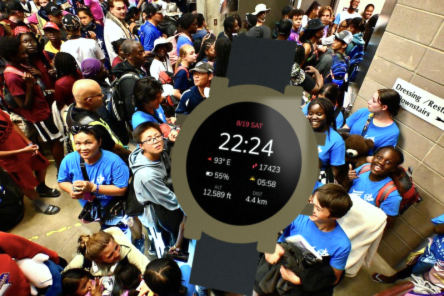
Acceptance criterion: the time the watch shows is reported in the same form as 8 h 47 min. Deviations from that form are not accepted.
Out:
22 h 24 min
